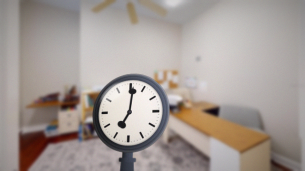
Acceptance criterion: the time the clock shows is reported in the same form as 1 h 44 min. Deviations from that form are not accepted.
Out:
7 h 01 min
